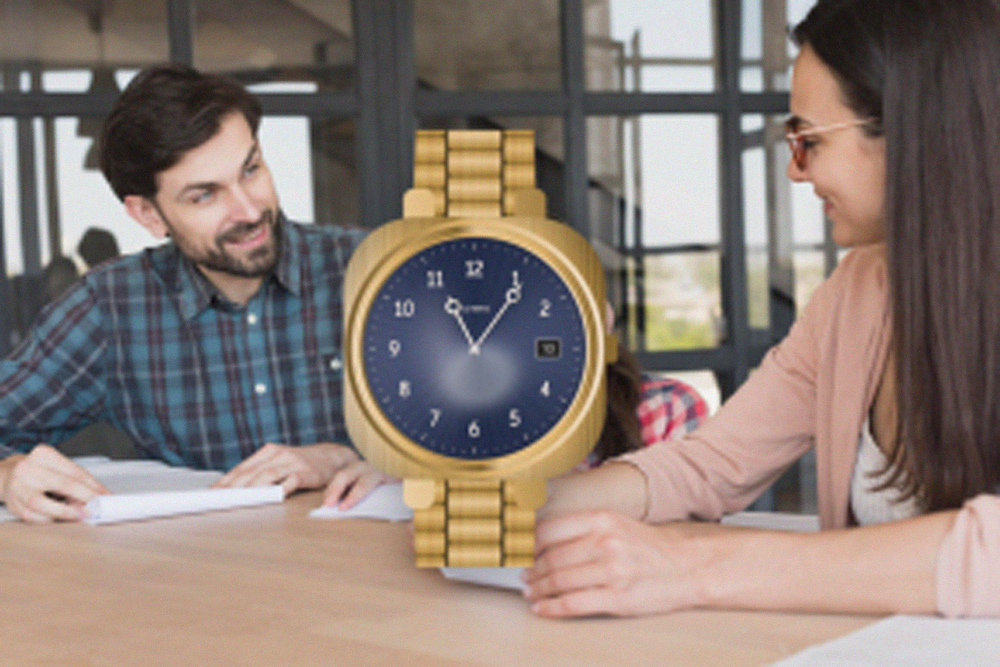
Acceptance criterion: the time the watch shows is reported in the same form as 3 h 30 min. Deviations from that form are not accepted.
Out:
11 h 06 min
